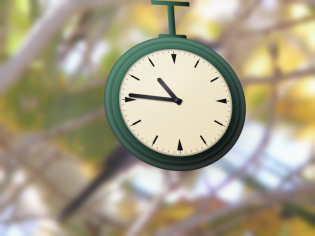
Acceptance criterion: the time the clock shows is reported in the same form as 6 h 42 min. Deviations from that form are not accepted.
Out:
10 h 46 min
